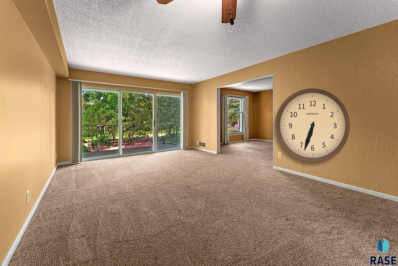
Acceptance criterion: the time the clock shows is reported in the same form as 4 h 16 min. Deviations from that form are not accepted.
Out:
6 h 33 min
